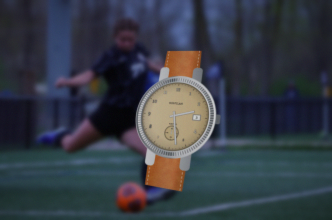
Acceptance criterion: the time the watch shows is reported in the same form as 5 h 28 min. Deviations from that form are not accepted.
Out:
2 h 28 min
